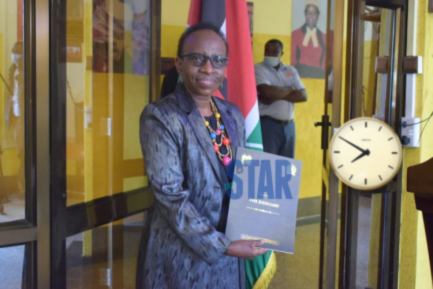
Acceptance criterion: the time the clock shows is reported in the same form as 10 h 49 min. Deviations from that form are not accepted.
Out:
7 h 50 min
